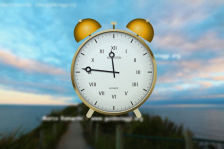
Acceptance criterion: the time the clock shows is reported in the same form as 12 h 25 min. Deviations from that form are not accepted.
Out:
11 h 46 min
